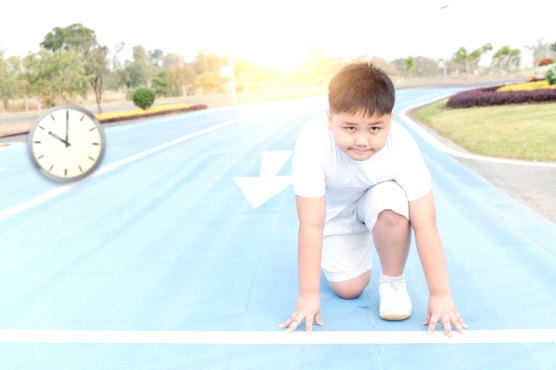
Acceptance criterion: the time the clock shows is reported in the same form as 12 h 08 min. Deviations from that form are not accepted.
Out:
10 h 00 min
